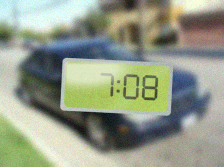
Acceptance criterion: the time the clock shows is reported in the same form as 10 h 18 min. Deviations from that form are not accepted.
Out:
7 h 08 min
